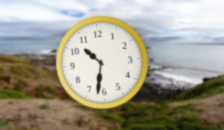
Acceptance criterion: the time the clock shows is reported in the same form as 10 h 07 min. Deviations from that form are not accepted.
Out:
10 h 32 min
